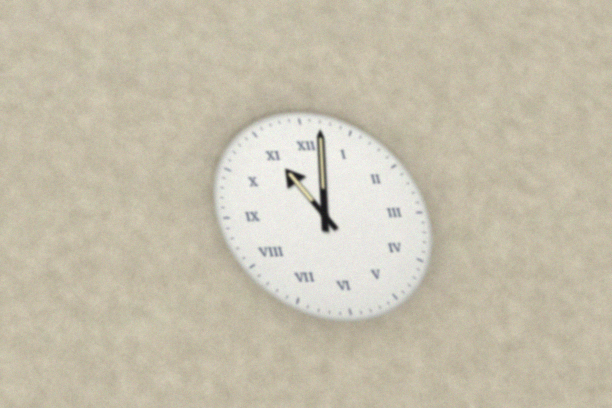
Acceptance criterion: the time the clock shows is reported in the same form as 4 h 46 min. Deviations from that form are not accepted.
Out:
11 h 02 min
